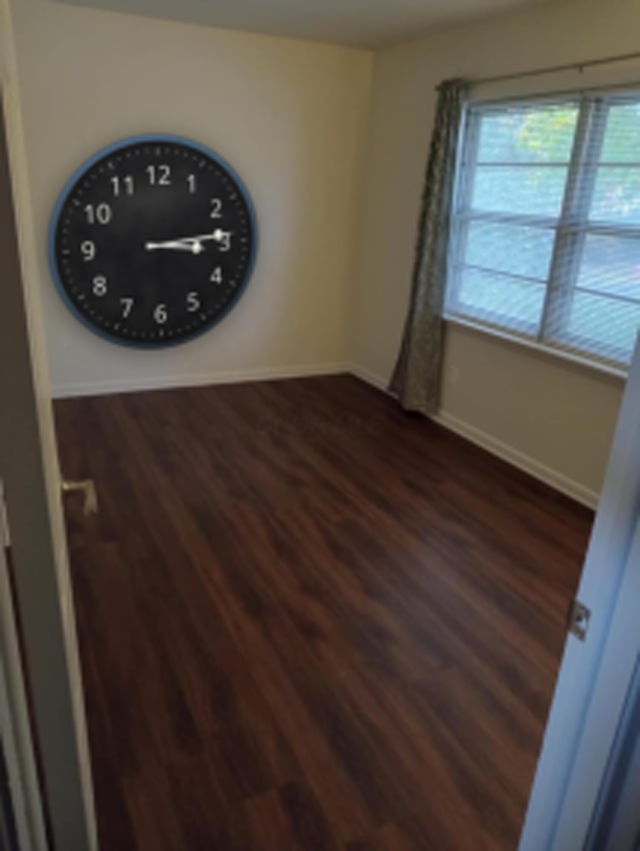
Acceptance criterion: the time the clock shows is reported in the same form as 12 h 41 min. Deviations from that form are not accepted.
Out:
3 h 14 min
